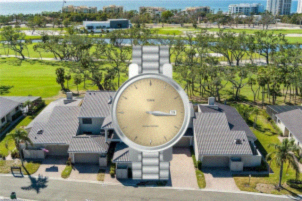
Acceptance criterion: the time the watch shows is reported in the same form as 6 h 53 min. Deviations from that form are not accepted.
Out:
3 h 16 min
